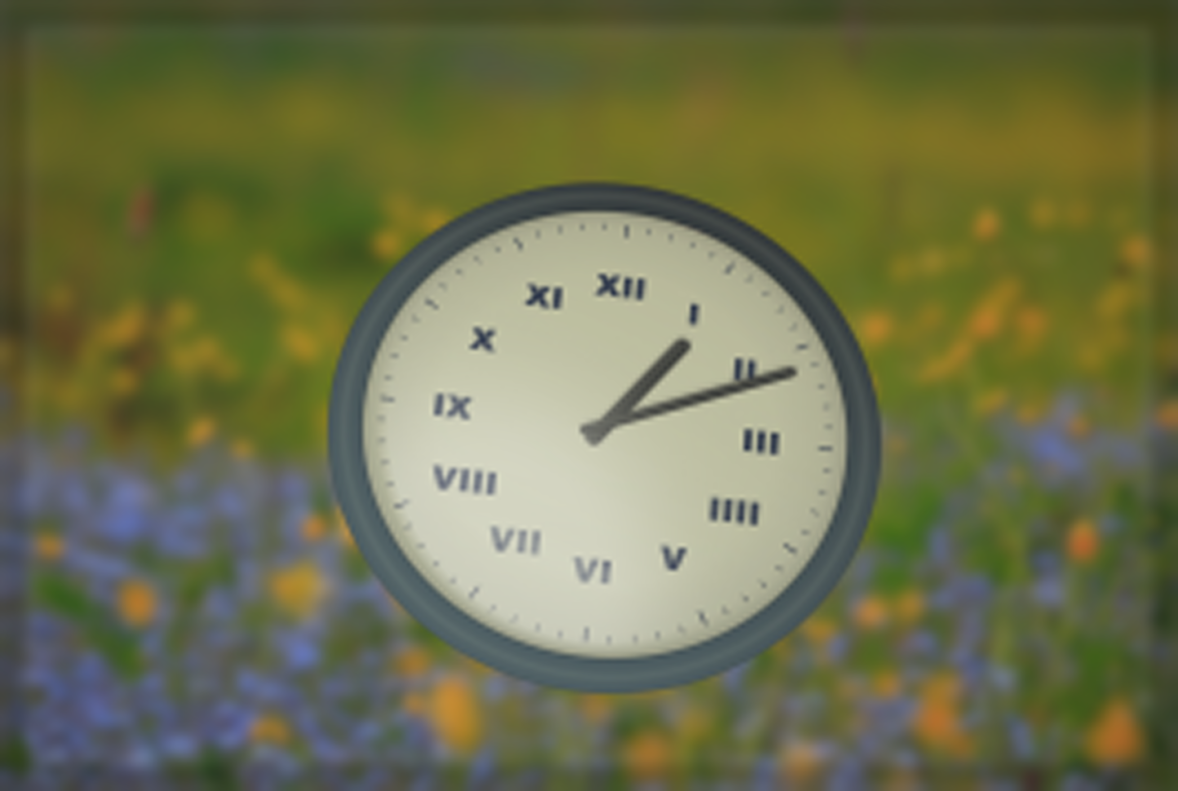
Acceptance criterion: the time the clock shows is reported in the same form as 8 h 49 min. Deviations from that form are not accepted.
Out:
1 h 11 min
